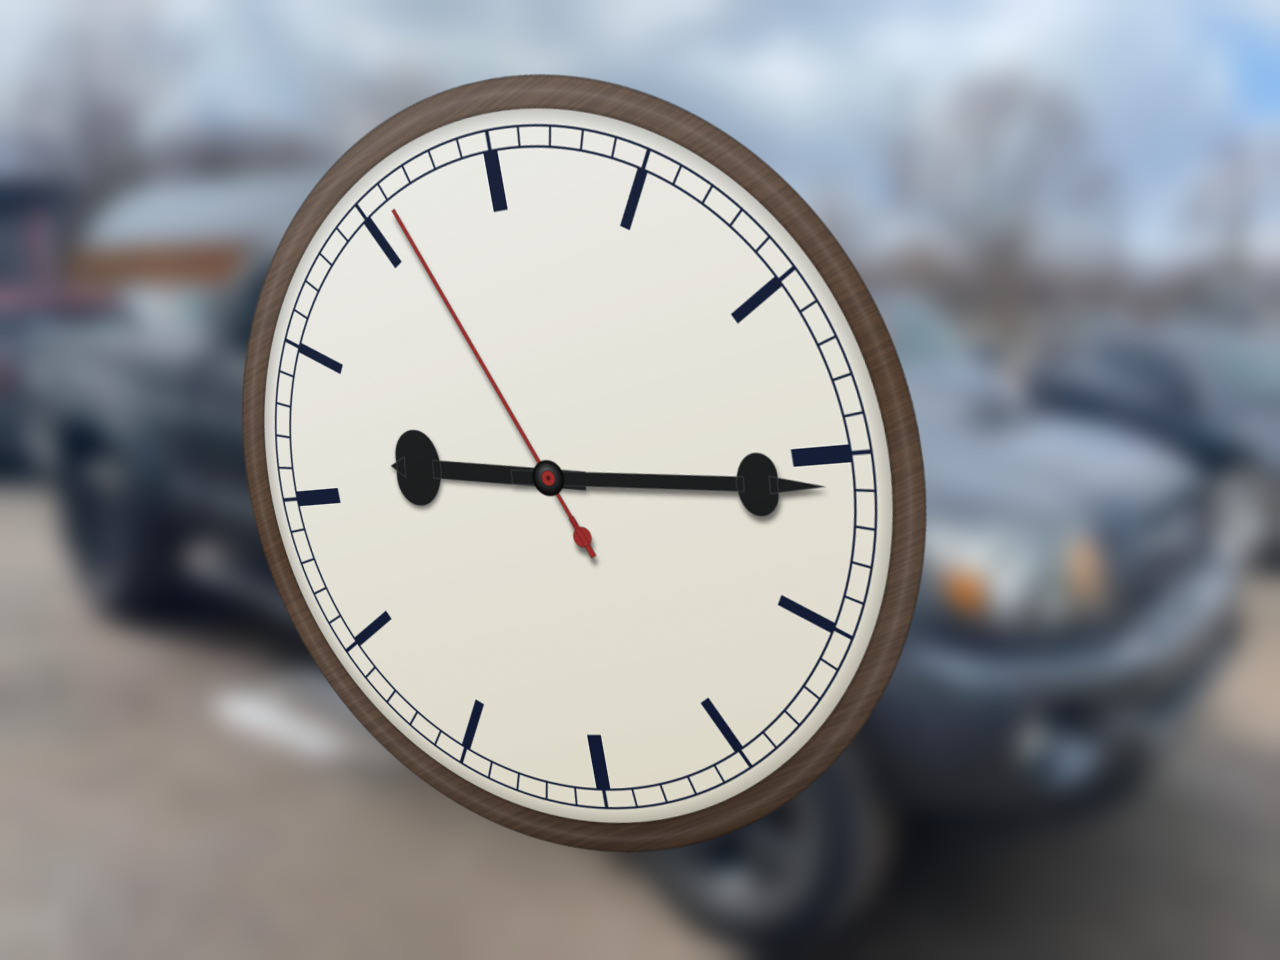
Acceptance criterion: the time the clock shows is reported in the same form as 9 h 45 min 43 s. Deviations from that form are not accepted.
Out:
9 h 15 min 56 s
